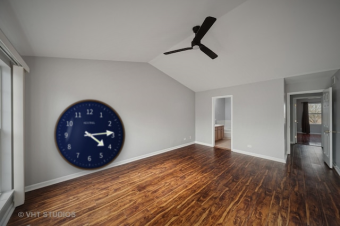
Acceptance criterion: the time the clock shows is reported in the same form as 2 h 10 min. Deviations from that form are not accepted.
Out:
4 h 14 min
